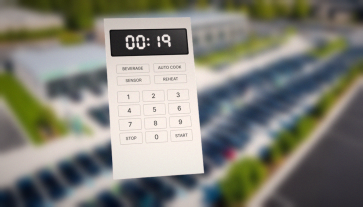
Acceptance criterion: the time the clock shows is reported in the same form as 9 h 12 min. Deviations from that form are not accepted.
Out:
0 h 19 min
